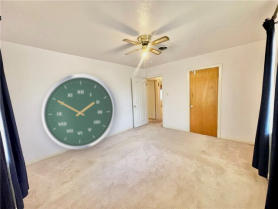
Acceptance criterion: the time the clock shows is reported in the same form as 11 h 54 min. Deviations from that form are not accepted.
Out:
1 h 50 min
